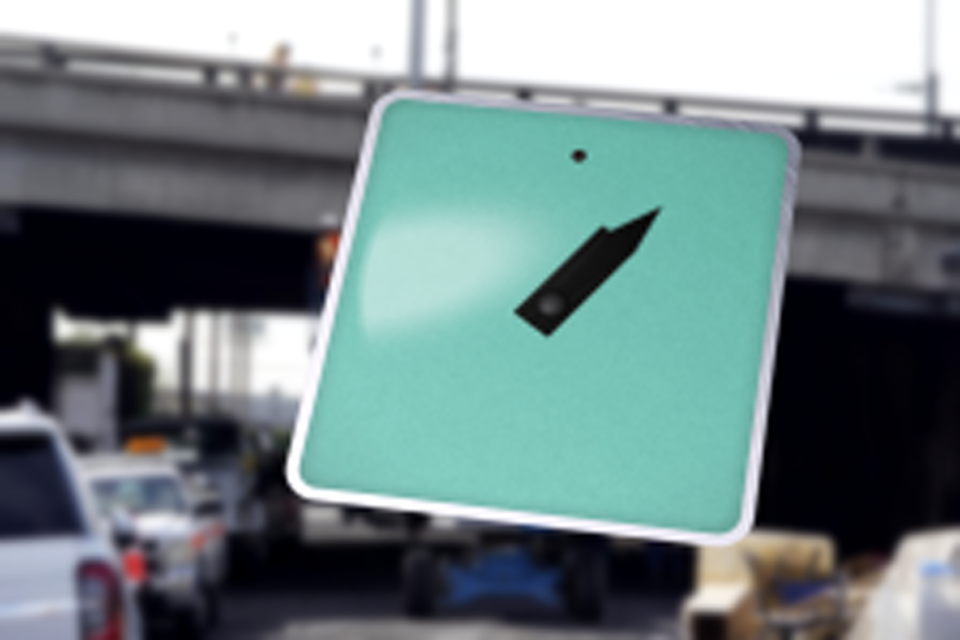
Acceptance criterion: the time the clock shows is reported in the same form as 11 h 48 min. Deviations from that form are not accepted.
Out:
1 h 06 min
